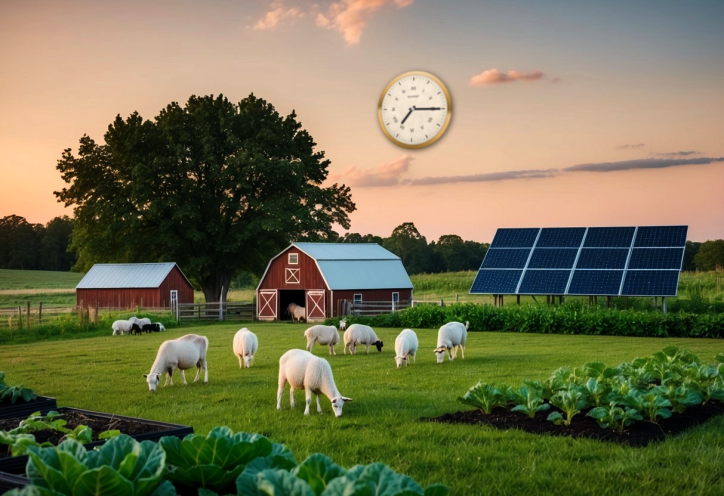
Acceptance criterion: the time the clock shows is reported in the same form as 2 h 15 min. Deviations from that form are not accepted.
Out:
7 h 15 min
